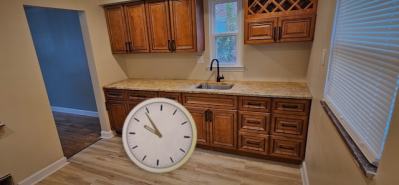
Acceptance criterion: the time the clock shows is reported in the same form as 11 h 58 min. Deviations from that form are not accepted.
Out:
9 h 54 min
